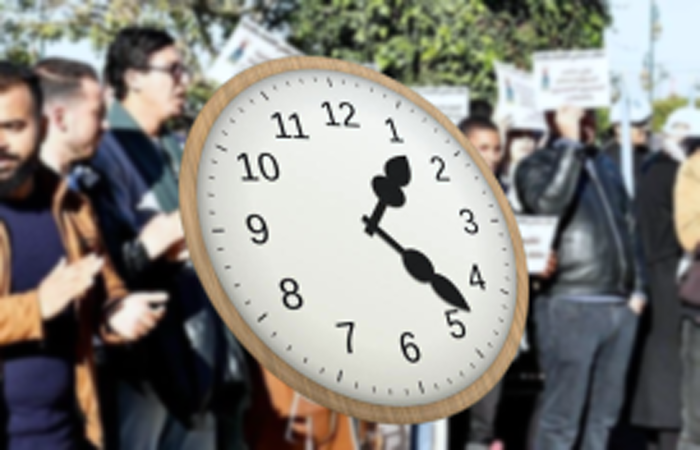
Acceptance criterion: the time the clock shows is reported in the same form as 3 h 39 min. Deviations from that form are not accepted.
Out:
1 h 23 min
